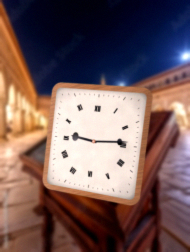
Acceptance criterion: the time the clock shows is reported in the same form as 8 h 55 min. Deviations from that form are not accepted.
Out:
9 h 14 min
